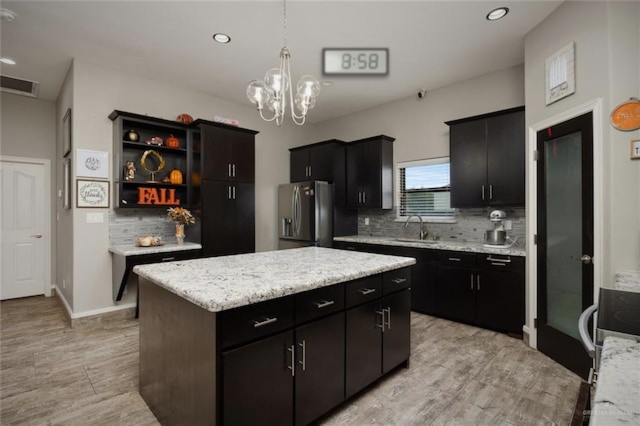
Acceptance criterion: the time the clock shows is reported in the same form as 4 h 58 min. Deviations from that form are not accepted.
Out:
8 h 58 min
